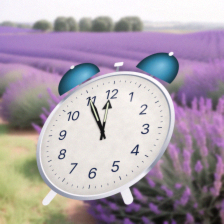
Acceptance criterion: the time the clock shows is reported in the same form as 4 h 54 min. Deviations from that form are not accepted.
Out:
11 h 55 min
